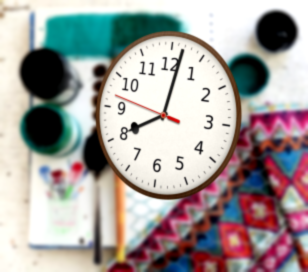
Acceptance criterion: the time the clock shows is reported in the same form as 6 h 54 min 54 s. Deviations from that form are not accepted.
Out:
8 h 01 min 47 s
